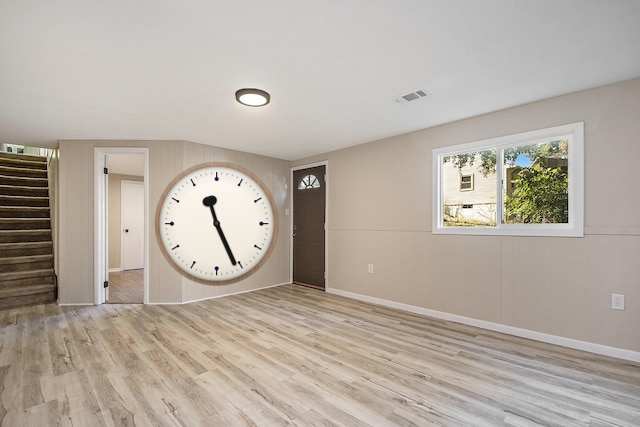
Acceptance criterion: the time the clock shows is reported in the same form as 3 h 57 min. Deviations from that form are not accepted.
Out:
11 h 26 min
